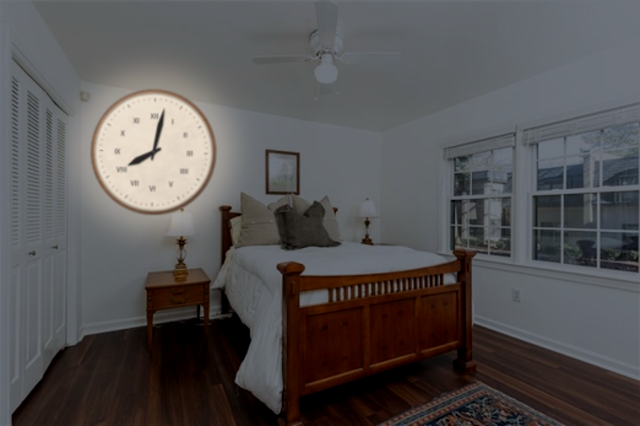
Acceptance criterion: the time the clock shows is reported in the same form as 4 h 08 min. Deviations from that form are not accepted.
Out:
8 h 02 min
